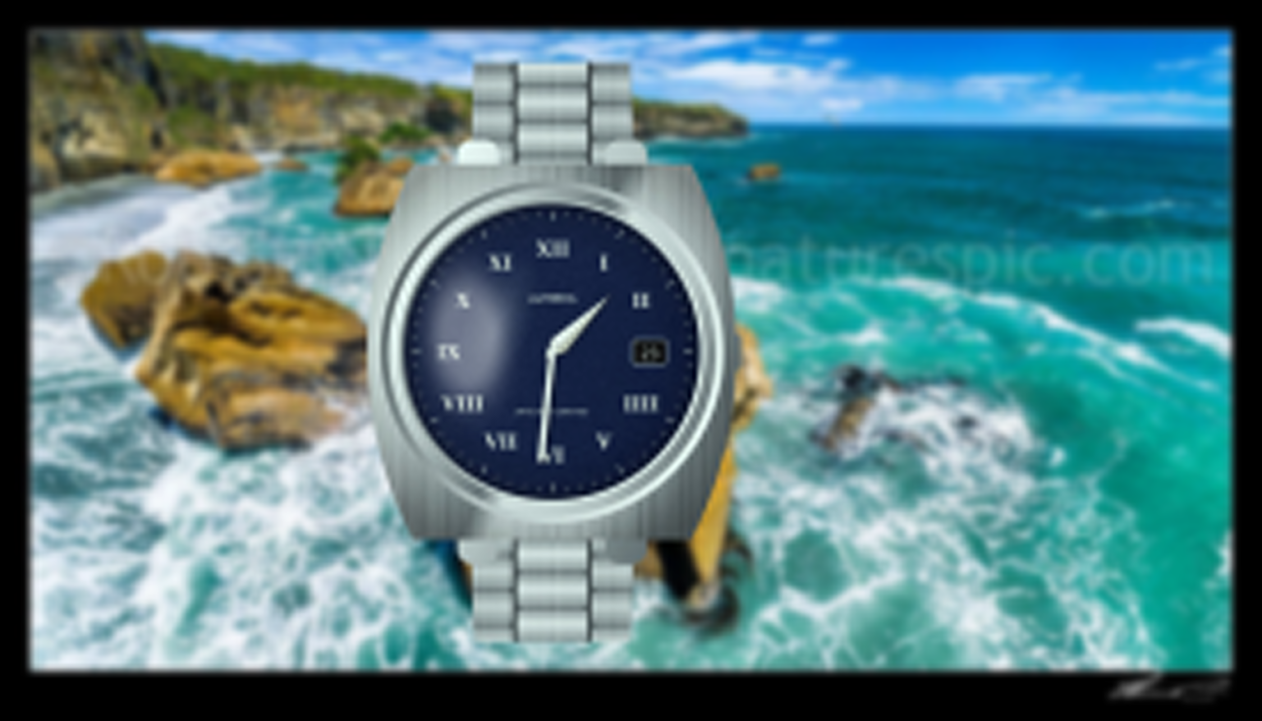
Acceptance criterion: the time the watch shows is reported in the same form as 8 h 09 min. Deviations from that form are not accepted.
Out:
1 h 31 min
